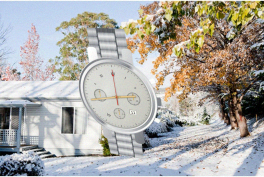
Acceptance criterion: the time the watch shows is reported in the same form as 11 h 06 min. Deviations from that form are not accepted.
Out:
2 h 43 min
